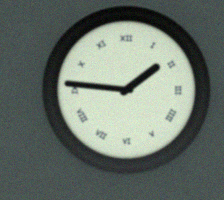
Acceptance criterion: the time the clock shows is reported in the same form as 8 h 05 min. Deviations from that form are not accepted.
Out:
1 h 46 min
